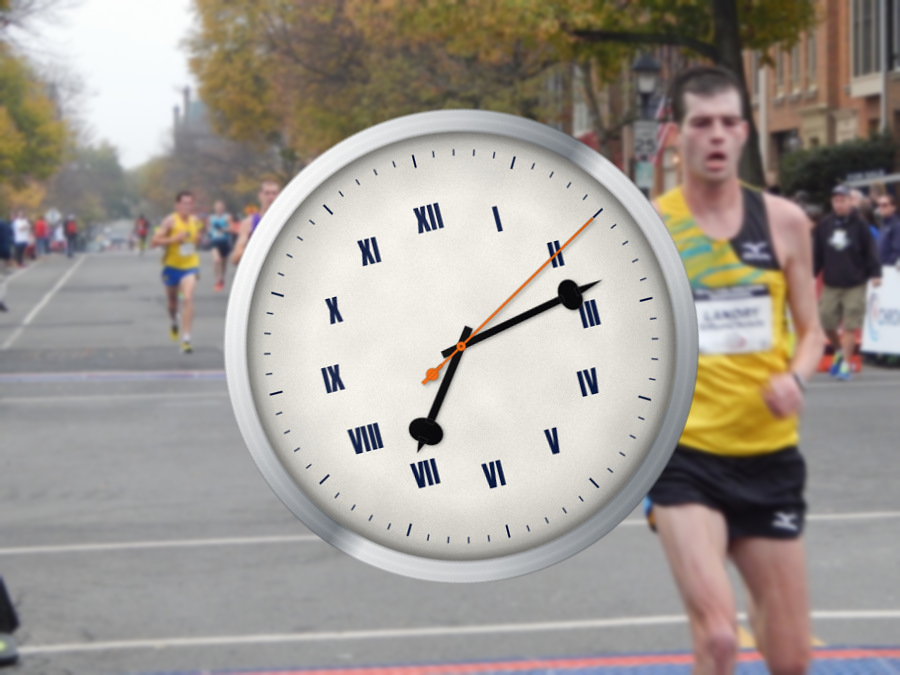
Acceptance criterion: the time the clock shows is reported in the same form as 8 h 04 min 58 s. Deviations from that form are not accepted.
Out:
7 h 13 min 10 s
